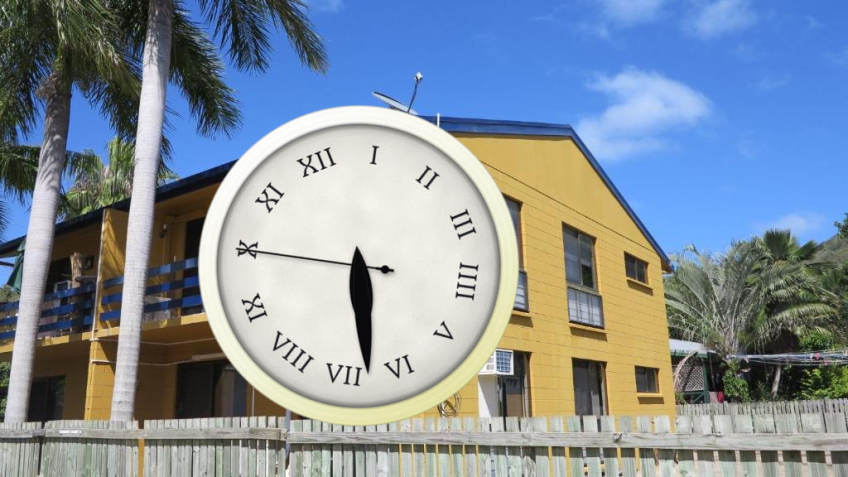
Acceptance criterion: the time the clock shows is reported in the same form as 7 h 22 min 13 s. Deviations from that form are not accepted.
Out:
6 h 32 min 50 s
